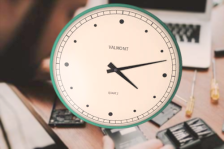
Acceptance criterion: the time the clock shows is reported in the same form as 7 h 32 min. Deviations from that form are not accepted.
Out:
4 h 12 min
